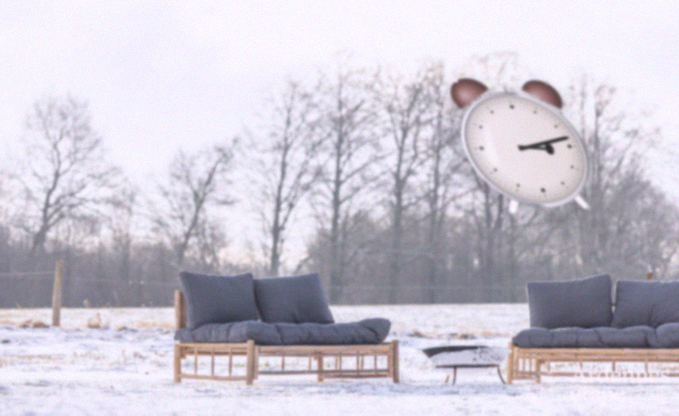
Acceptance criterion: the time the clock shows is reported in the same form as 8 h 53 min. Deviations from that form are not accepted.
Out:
3 h 13 min
